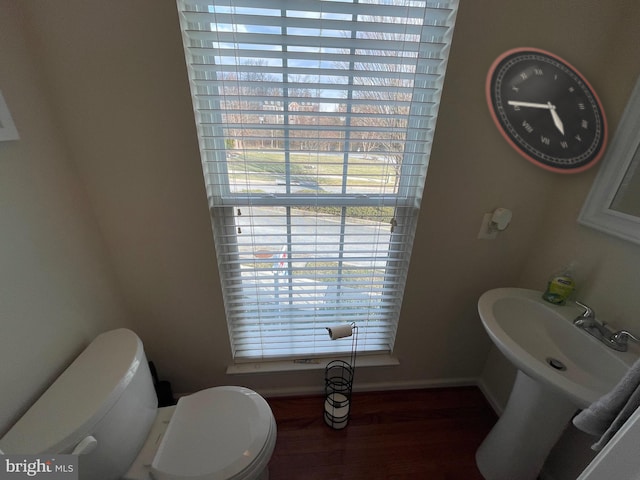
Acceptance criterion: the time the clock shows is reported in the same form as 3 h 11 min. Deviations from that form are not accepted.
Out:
5 h 46 min
